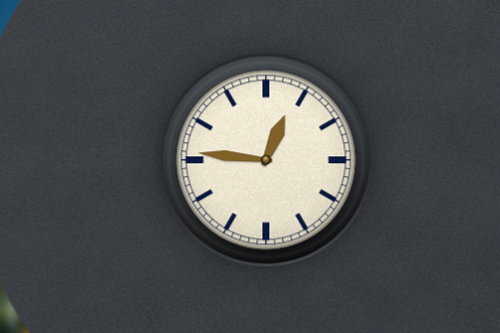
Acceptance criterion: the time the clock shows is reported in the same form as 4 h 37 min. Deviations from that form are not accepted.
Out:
12 h 46 min
